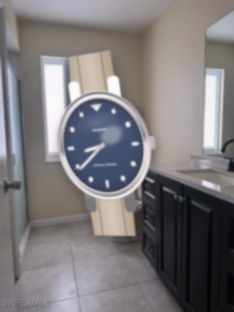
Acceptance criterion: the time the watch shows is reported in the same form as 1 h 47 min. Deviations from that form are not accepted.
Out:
8 h 39 min
